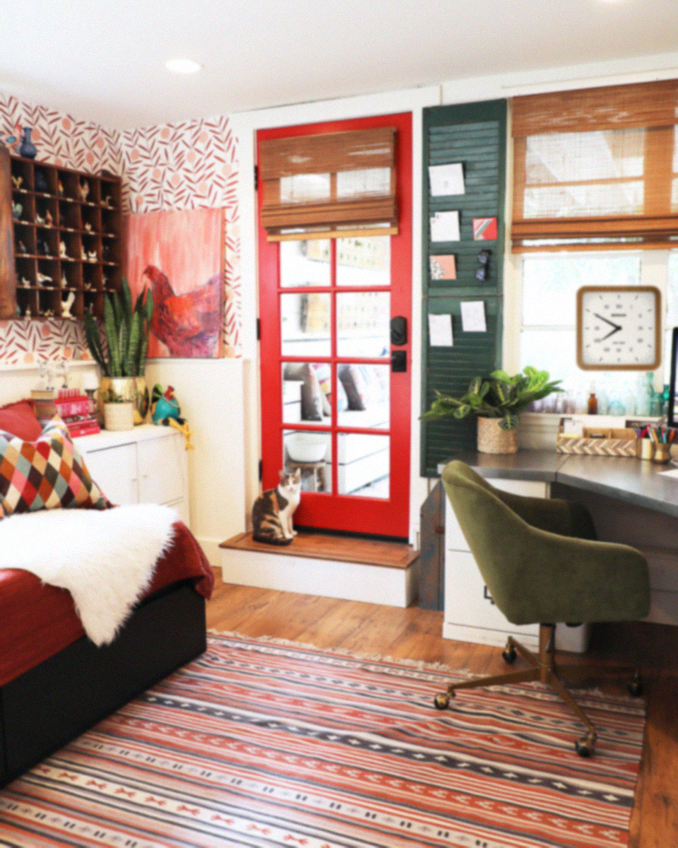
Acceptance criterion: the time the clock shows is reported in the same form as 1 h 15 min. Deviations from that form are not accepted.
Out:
7 h 50 min
